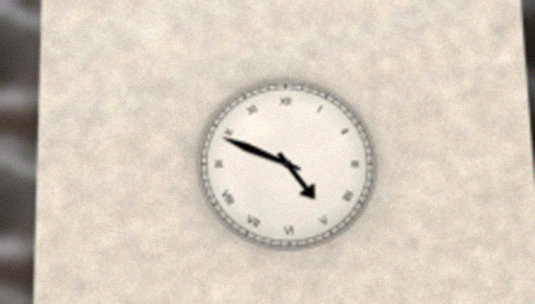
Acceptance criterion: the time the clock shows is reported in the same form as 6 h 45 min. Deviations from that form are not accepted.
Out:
4 h 49 min
